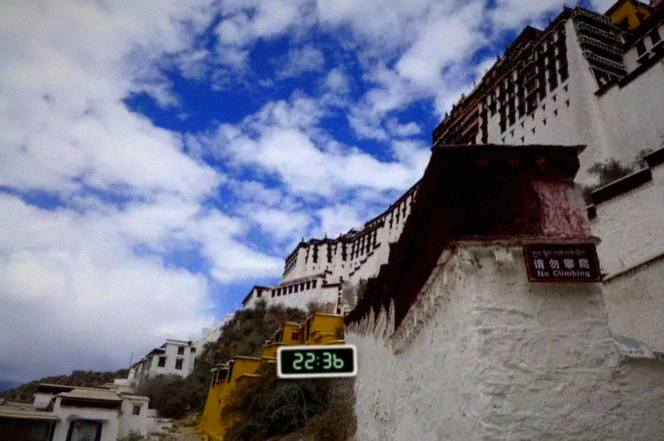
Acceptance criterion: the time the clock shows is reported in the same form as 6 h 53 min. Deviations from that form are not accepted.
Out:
22 h 36 min
